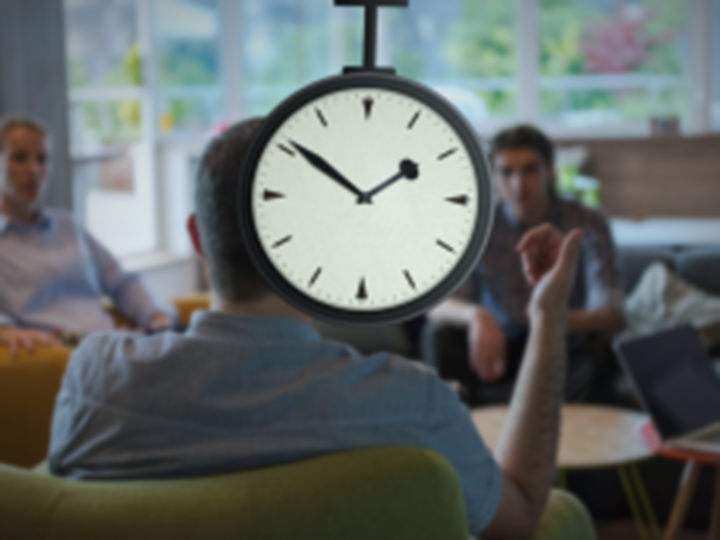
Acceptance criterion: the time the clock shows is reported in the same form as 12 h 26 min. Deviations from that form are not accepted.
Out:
1 h 51 min
